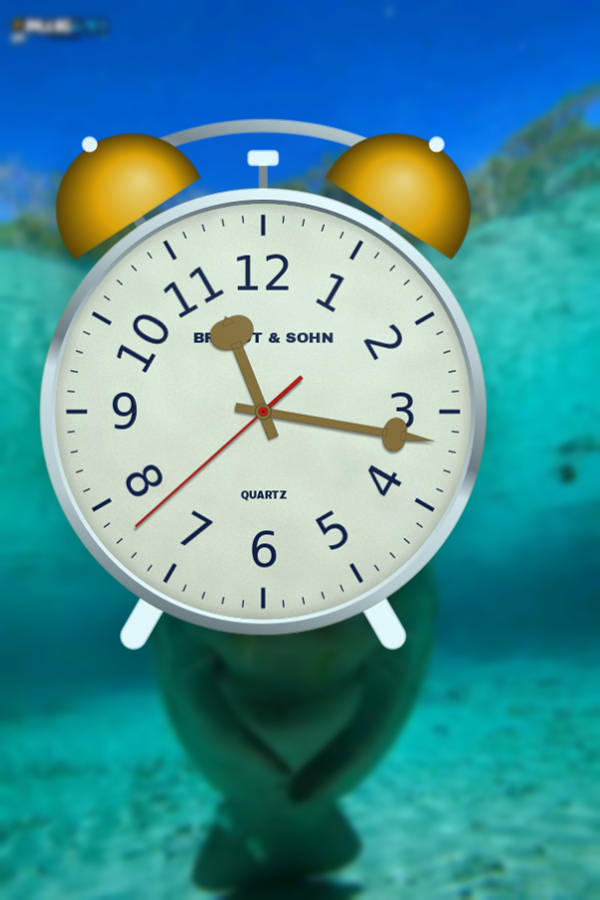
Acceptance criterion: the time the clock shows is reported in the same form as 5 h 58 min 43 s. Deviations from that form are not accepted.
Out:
11 h 16 min 38 s
